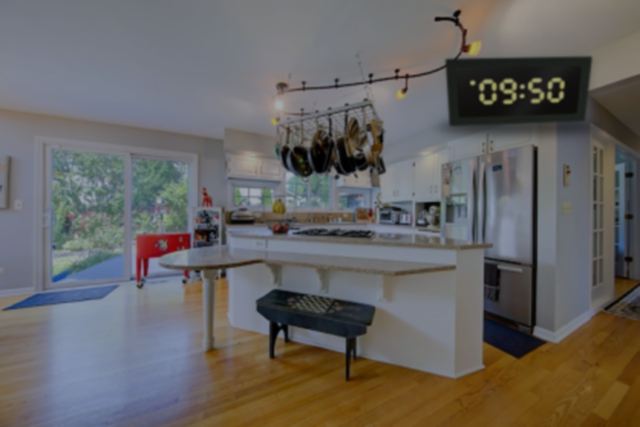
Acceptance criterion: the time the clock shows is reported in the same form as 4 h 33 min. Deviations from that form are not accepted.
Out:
9 h 50 min
